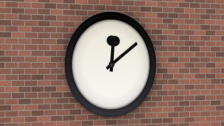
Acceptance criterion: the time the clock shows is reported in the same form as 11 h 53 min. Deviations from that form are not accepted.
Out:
12 h 09 min
